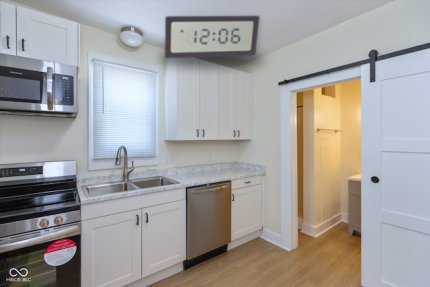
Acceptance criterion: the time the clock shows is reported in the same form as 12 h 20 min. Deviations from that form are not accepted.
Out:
12 h 06 min
